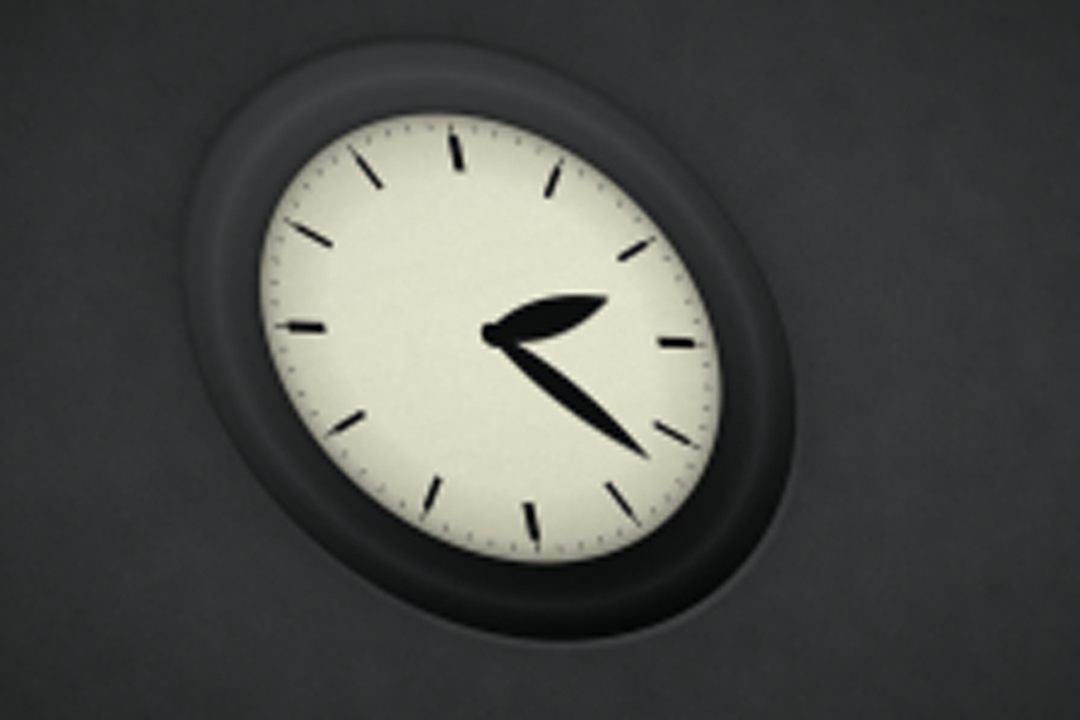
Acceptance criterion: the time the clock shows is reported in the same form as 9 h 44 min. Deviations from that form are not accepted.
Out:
2 h 22 min
